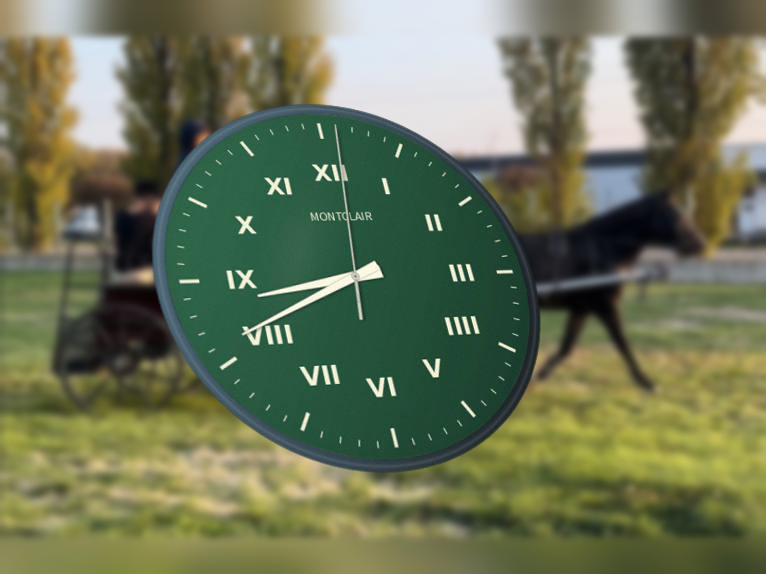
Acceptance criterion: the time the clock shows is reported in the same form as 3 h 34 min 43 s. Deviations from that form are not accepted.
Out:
8 h 41 min 01 s
